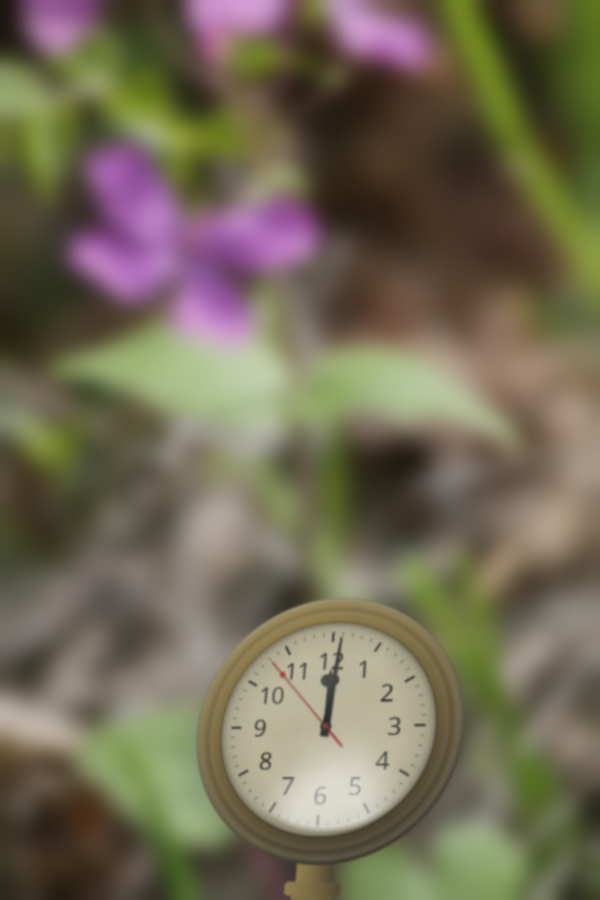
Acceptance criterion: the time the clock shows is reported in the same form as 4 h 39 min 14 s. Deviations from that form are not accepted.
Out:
12 h 00 min 53 s
